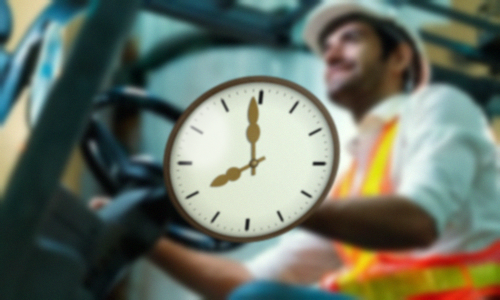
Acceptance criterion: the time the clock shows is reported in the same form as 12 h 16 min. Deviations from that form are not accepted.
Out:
7 h 59 min
